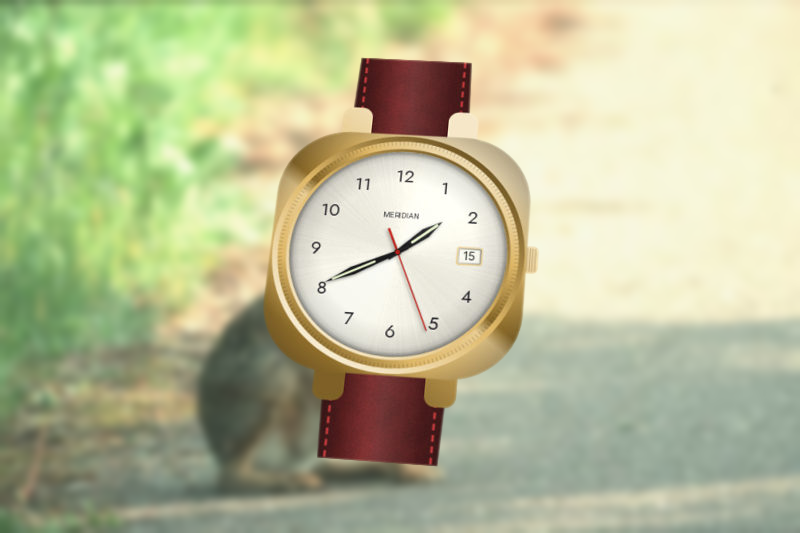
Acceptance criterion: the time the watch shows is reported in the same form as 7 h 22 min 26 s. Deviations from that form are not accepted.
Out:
1 h 40 min 26 s
